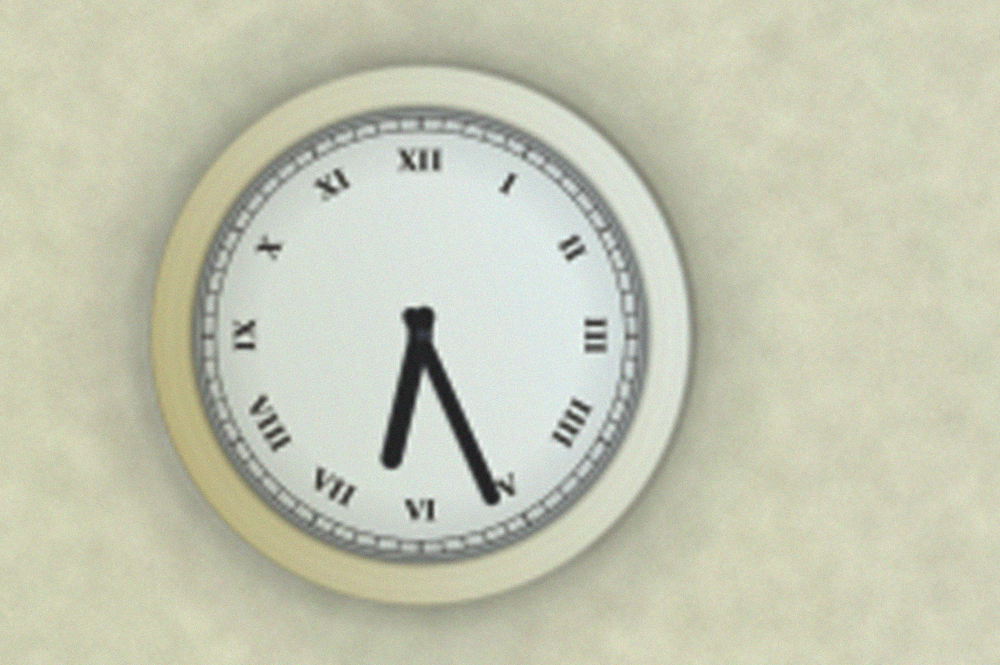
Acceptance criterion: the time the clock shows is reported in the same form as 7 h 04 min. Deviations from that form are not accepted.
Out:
6 h 26 min
